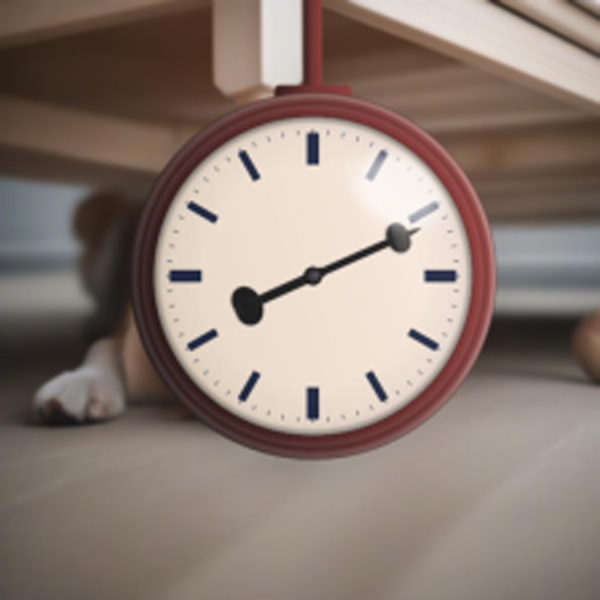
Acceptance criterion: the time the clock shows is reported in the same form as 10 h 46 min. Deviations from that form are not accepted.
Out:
8 h 11 min
